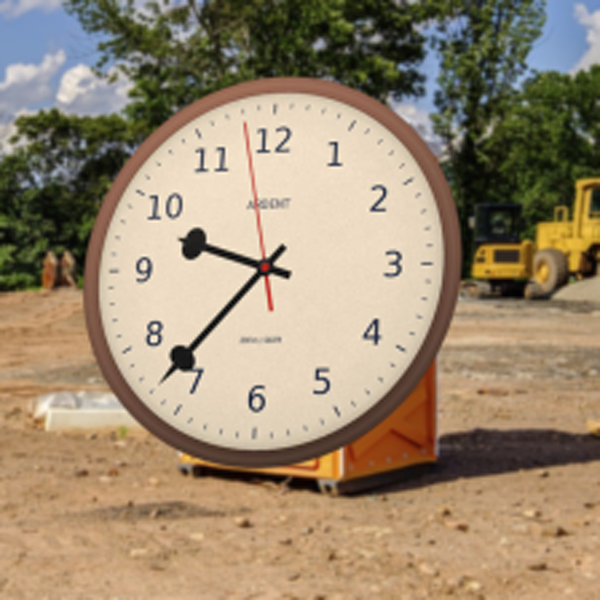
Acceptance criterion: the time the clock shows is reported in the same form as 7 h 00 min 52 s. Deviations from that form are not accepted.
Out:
9 h 36 min 58 s
